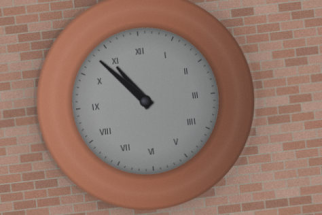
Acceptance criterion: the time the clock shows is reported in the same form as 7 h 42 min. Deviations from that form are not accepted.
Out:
10 h 53 min
